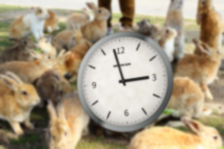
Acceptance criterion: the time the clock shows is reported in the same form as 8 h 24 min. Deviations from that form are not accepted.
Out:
2 h 58 min
